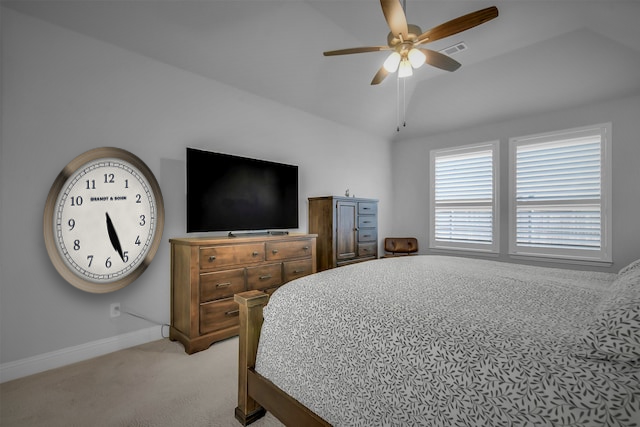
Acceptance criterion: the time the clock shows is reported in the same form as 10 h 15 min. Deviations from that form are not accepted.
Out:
5 h 26 min
